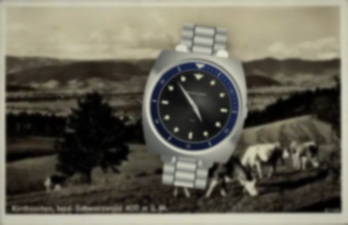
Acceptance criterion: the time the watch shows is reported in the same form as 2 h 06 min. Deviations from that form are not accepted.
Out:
4 h 53 min
